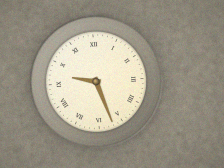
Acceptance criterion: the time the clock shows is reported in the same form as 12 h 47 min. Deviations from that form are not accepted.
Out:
9 h 27 min
